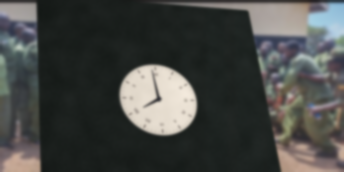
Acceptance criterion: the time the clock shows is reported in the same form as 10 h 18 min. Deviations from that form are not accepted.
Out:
7 h 59 min
